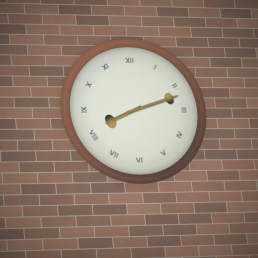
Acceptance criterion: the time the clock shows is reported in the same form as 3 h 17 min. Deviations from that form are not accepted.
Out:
8 h 12 min
